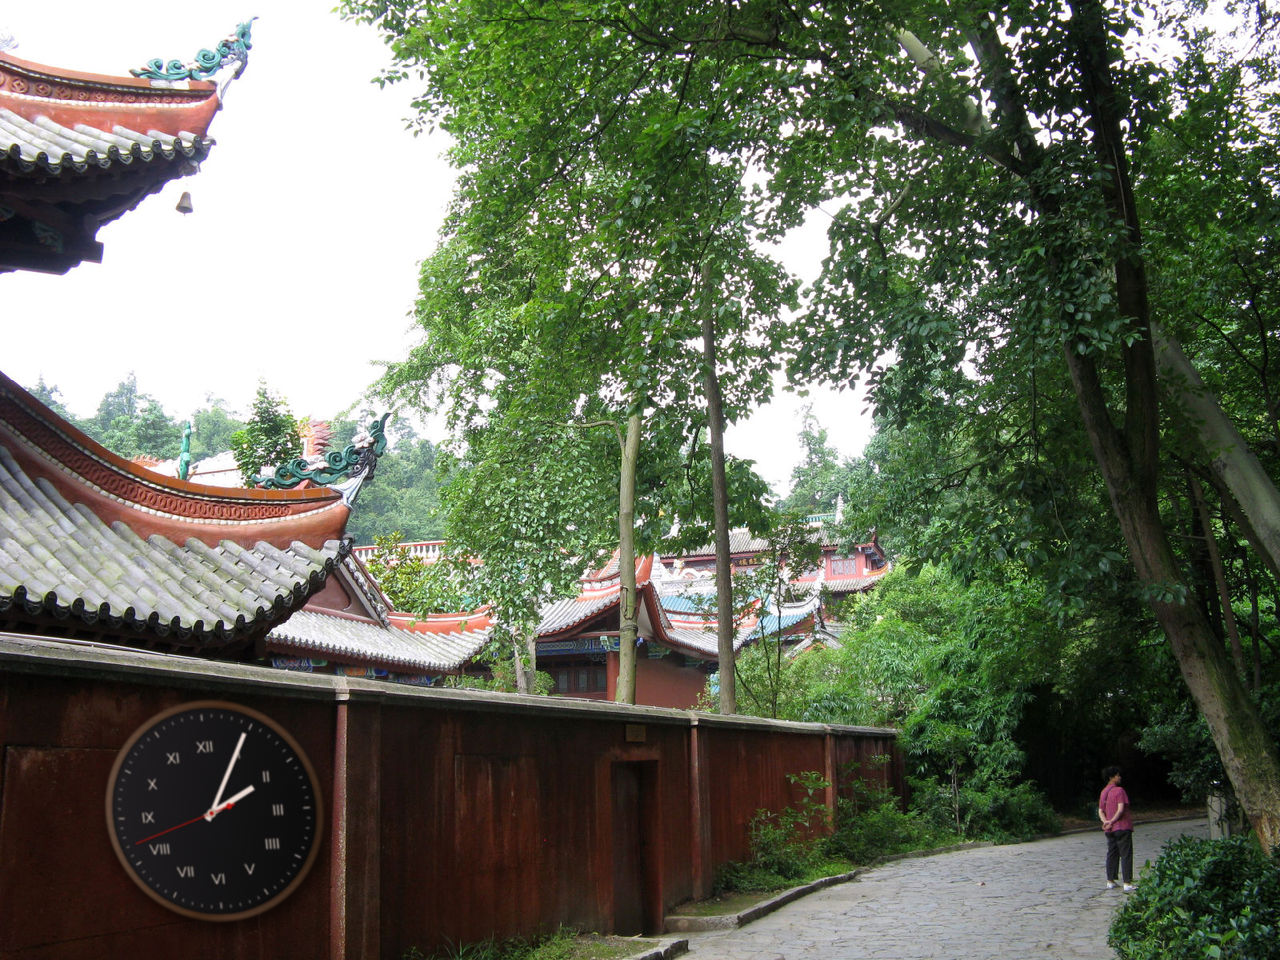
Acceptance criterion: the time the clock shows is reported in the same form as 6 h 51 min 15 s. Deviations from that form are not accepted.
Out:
2 h 04 min 42 s
